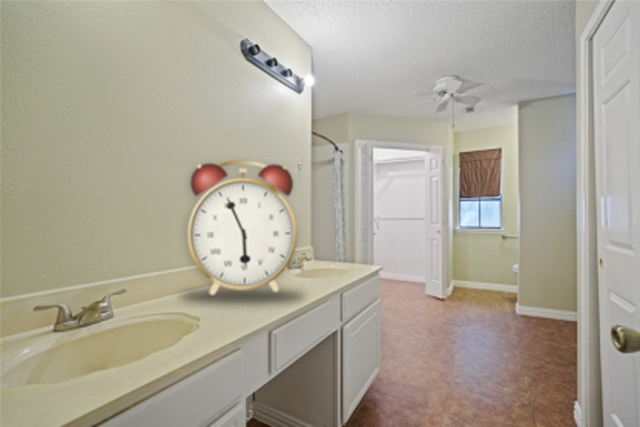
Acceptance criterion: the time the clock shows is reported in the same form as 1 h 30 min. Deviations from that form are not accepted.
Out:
5 h 56 min
